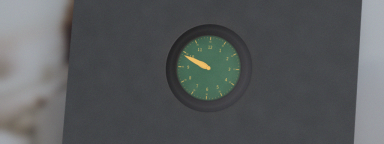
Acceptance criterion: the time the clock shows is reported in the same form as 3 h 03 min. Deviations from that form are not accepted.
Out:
9 h 49 min
